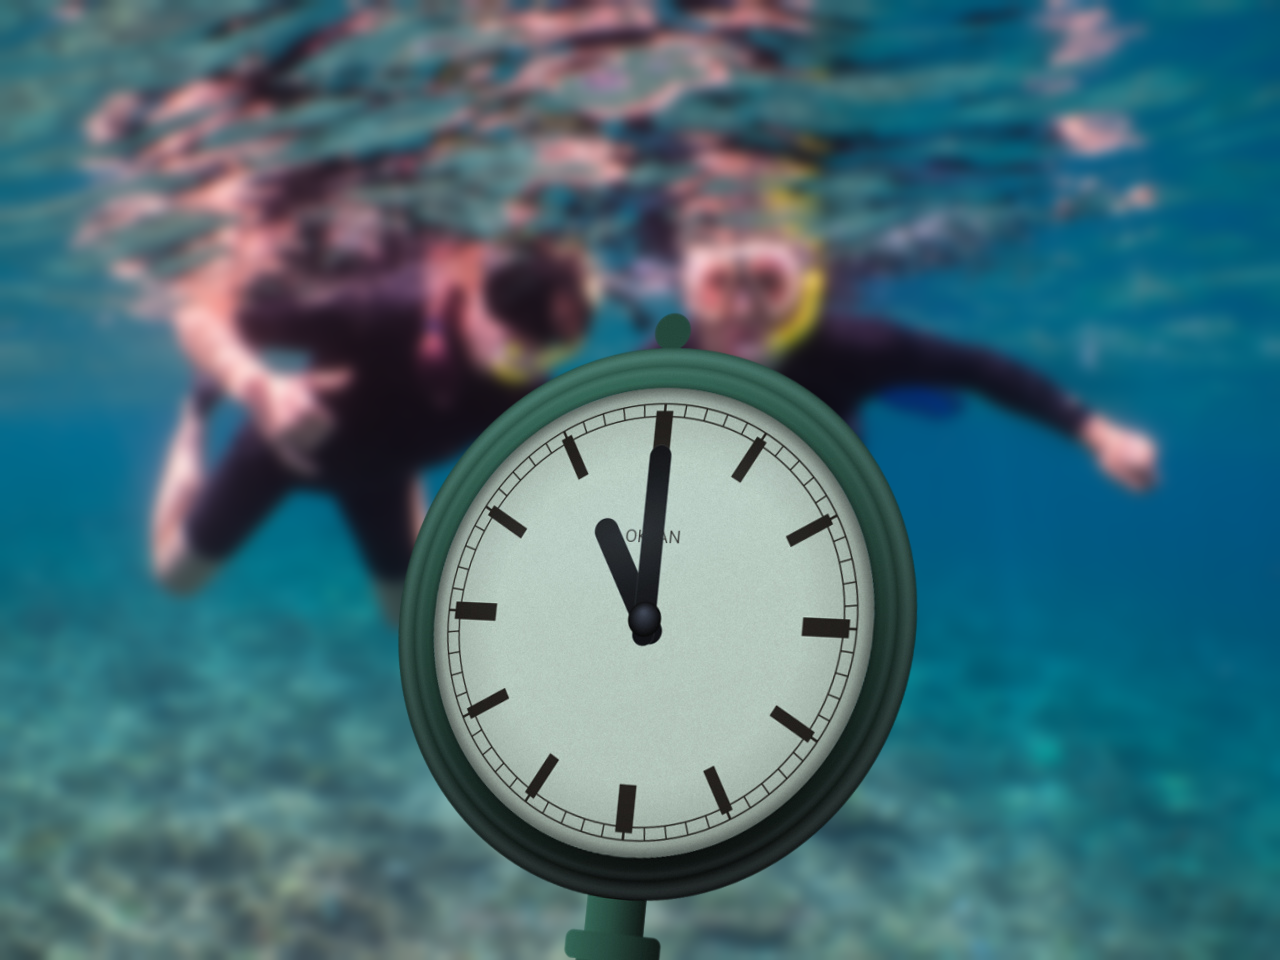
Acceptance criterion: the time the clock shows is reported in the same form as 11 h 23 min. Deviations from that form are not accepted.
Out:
11 h 00 min
